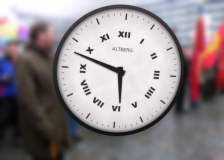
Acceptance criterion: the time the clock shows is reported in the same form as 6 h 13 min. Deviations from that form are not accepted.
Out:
5 h 48 min
